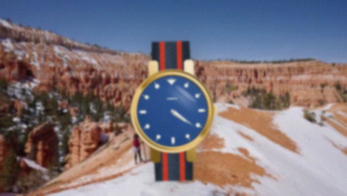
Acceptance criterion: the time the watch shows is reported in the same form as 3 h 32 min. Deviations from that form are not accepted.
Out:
4 h 21 min
